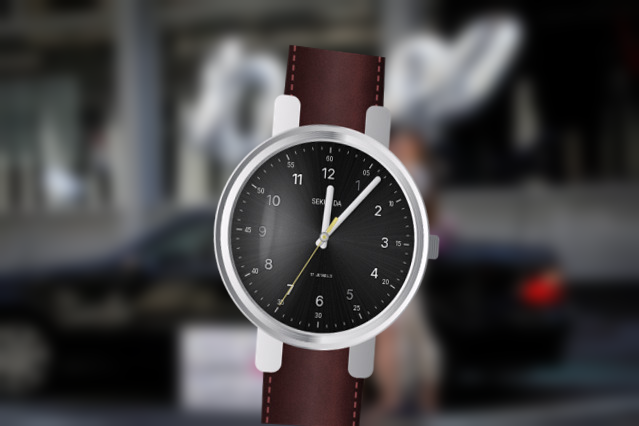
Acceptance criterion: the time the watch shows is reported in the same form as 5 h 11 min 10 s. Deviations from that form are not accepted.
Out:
12 h 06 min 35 s
